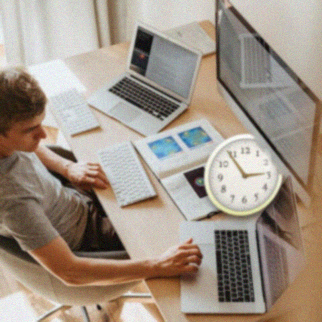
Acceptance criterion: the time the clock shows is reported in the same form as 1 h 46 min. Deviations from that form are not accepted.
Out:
2 h 54 min
